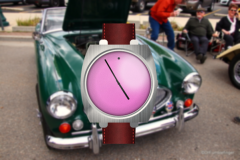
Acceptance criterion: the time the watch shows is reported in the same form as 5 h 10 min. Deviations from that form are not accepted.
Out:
4 h 55 min
